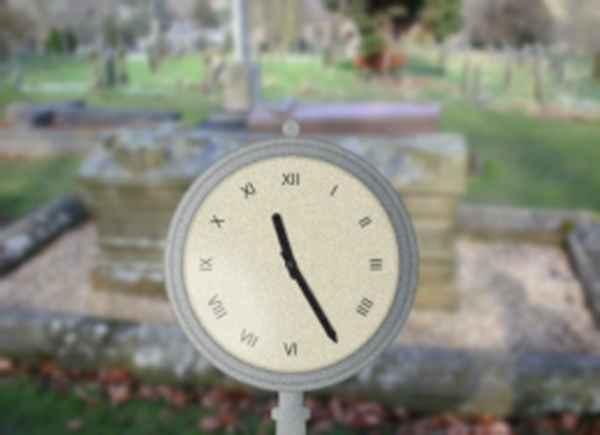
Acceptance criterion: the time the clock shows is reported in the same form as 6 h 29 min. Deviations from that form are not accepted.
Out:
11 h 25 min
